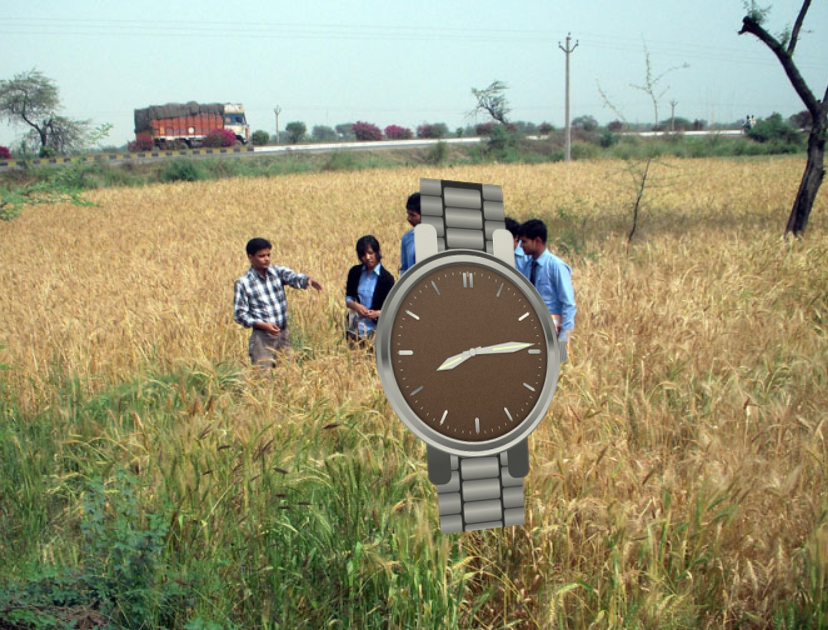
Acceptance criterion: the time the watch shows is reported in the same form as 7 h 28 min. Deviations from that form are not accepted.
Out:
8 h 14 min
